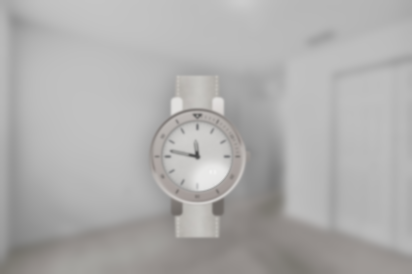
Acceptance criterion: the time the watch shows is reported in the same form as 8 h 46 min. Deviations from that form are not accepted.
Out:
11 h 47 min
